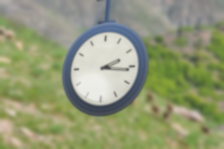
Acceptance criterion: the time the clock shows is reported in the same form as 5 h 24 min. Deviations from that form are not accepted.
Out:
2 h 16 min
